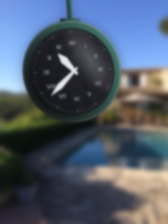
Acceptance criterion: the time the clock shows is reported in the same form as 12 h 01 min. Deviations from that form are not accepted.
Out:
10 h 38 min
